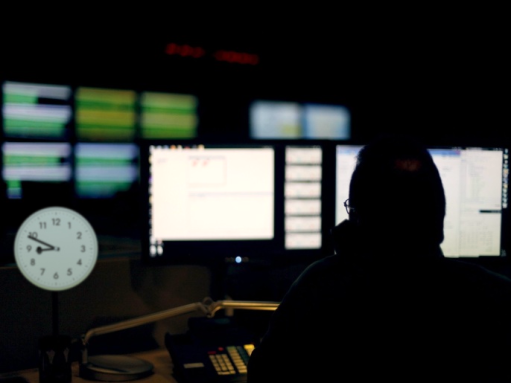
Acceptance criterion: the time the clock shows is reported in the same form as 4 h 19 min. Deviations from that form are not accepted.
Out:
8 h 49 min
